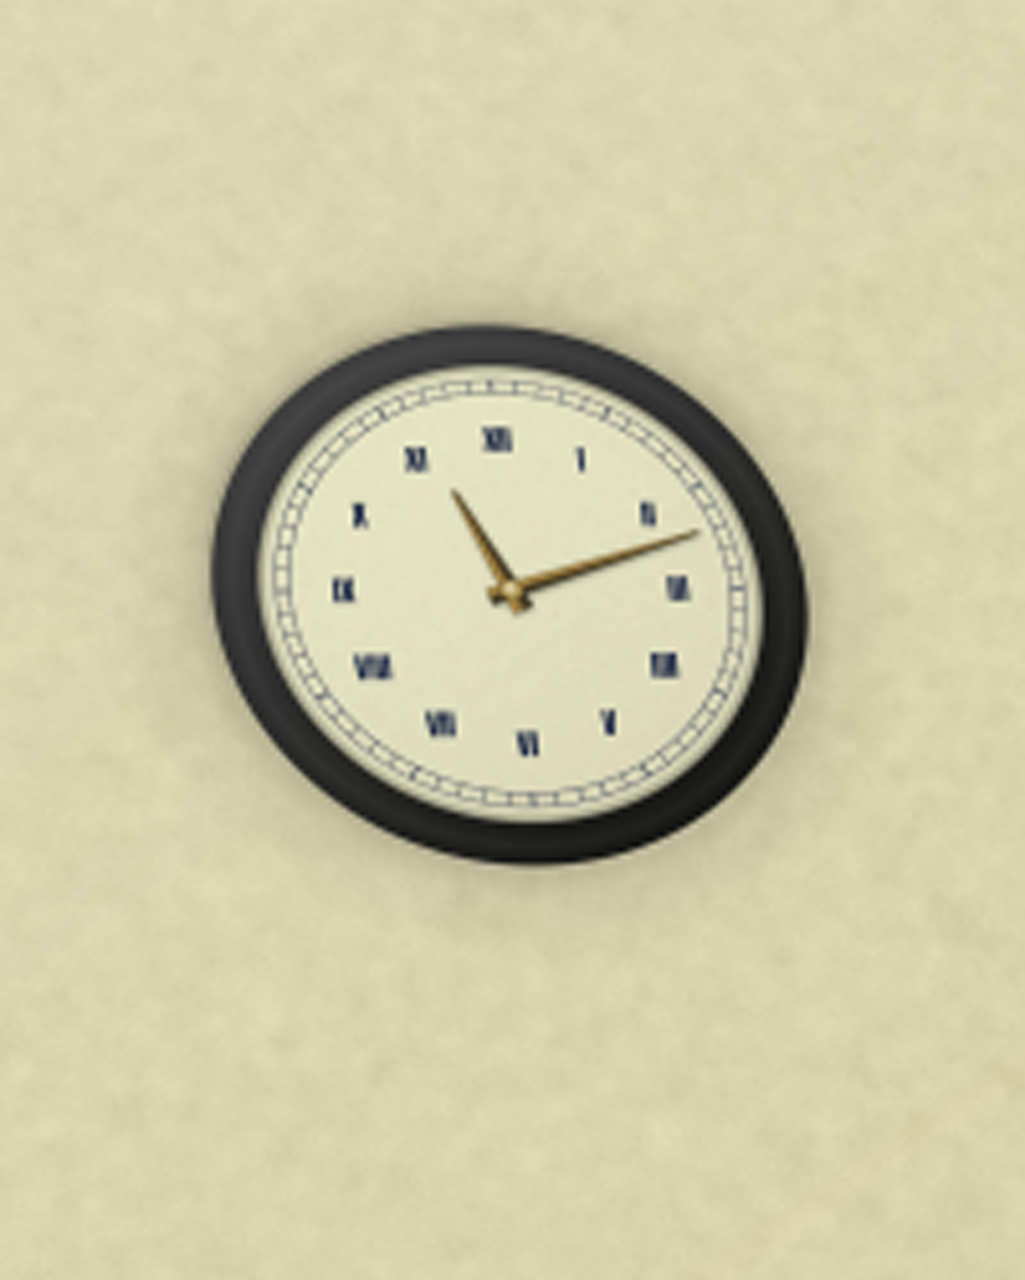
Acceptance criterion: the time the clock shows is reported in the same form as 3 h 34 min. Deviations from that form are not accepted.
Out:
11 h 12 min
